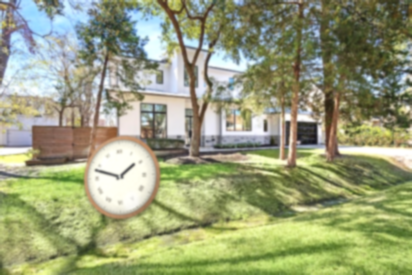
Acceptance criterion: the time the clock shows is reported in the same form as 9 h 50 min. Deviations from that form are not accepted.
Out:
1 h 48 min
